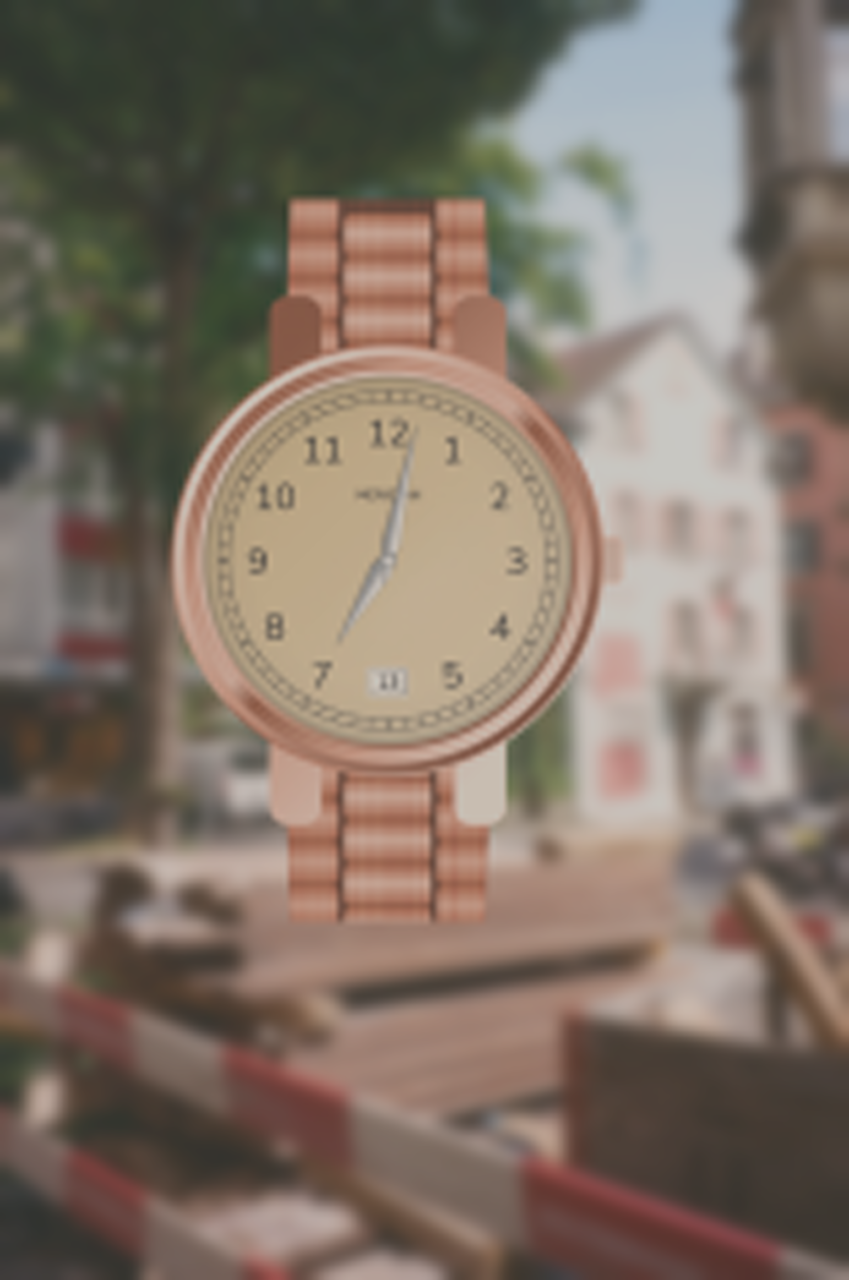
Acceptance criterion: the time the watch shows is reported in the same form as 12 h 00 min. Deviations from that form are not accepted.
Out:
7 h 02 min
